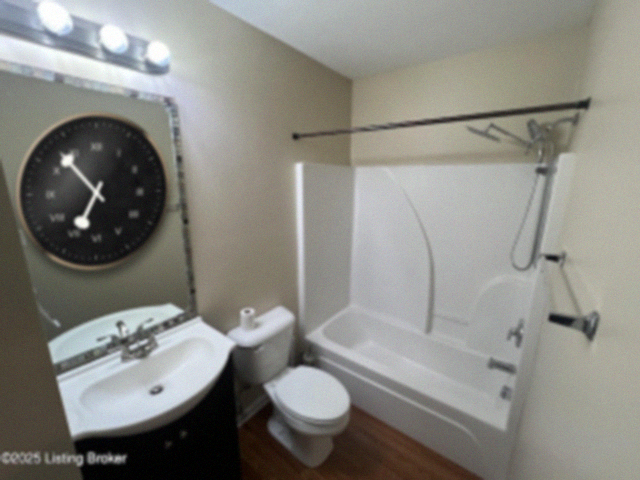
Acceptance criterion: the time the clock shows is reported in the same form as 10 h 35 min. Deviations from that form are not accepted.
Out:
6 h 53 min
